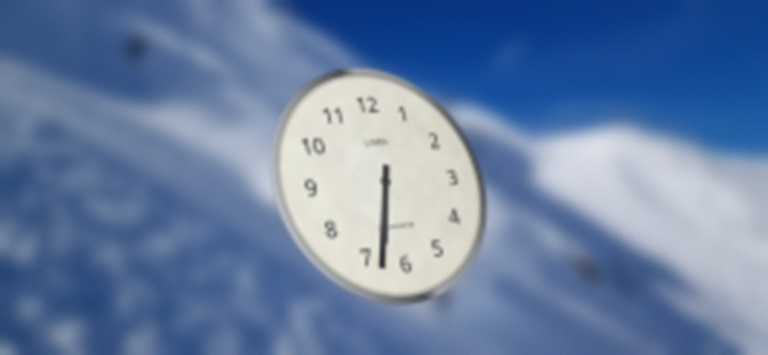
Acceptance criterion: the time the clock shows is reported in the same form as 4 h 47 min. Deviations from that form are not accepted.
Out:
6 h 33 min
